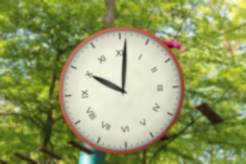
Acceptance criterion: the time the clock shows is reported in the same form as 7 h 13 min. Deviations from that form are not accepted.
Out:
10 h 01 min
